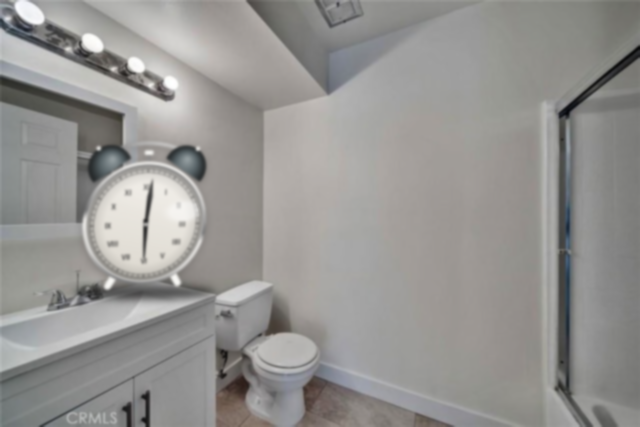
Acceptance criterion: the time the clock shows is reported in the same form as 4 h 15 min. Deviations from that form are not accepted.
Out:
6 h 01 min
